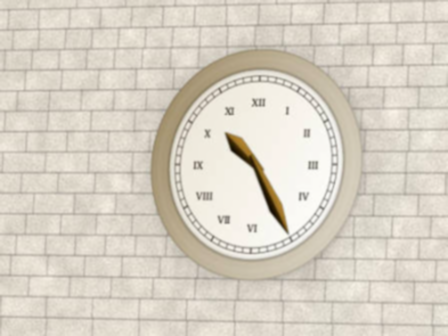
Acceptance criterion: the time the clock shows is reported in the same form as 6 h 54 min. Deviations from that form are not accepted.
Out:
10 h 25 min
